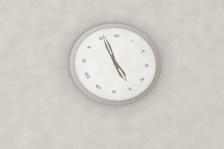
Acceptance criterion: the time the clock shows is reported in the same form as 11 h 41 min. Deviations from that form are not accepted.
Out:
4 h 56 min
